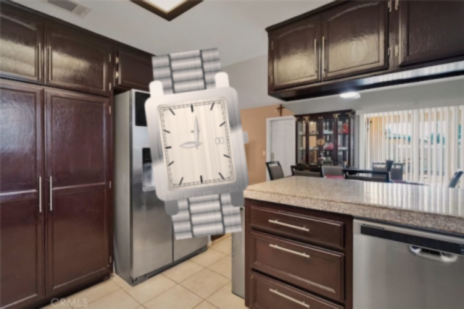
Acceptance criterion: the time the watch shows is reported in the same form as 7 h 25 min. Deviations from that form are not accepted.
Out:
9 h 01 min
